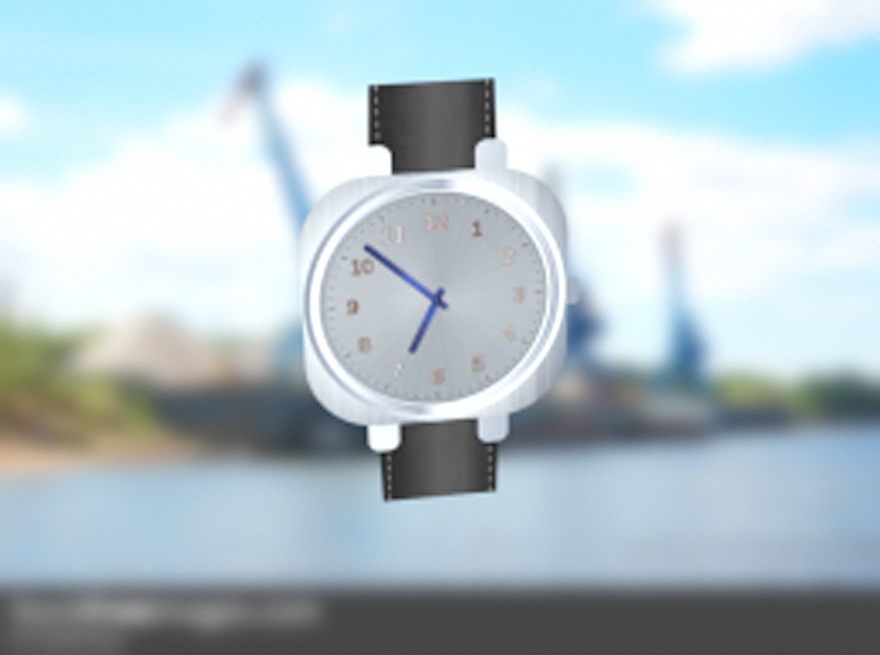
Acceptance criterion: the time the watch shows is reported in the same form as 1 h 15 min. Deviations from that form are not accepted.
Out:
6 h 52 min
